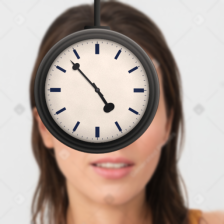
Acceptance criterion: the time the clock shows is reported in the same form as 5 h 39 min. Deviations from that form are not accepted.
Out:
4 h 53 min
